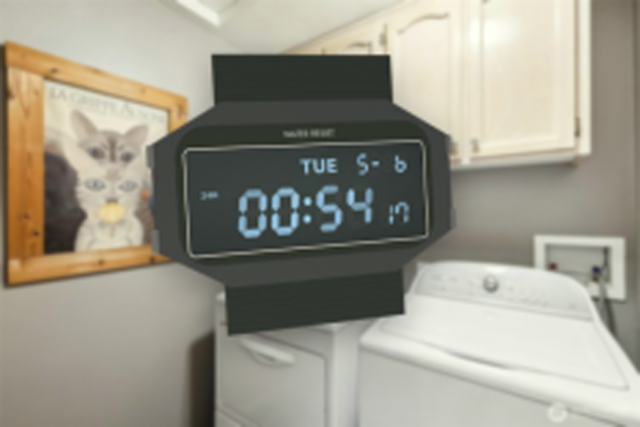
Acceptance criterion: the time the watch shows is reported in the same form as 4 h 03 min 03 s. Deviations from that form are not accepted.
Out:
0 h 54 min 17 s
